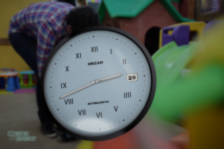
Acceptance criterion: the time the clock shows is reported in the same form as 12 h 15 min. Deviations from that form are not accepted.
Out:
2 h 42 min
